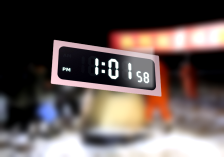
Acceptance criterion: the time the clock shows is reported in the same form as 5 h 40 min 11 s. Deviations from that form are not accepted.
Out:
1 h 01 min 58 s
